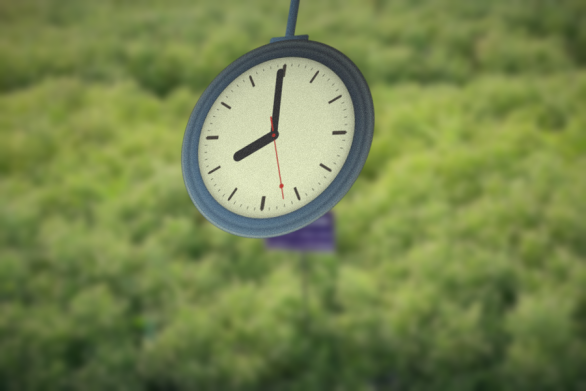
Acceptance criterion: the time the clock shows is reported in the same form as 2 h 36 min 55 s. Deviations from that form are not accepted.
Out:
7 h 59 min 27 s
